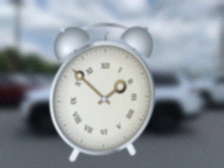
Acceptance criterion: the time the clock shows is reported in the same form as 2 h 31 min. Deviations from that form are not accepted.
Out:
1 h 52 min
